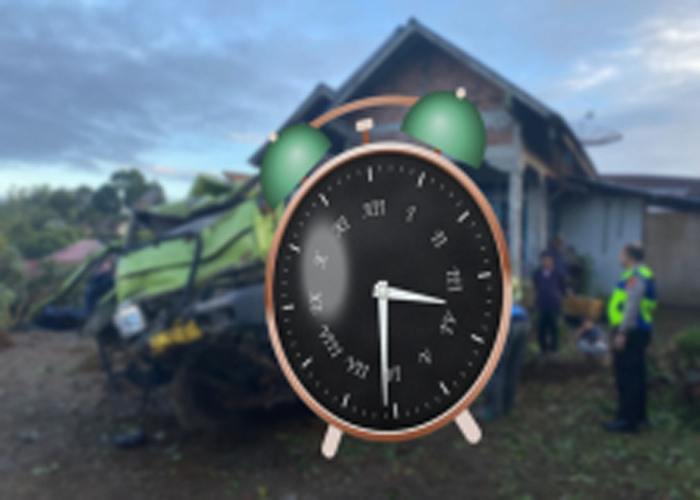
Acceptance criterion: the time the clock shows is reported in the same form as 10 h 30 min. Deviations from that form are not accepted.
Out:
3 h 31 min
